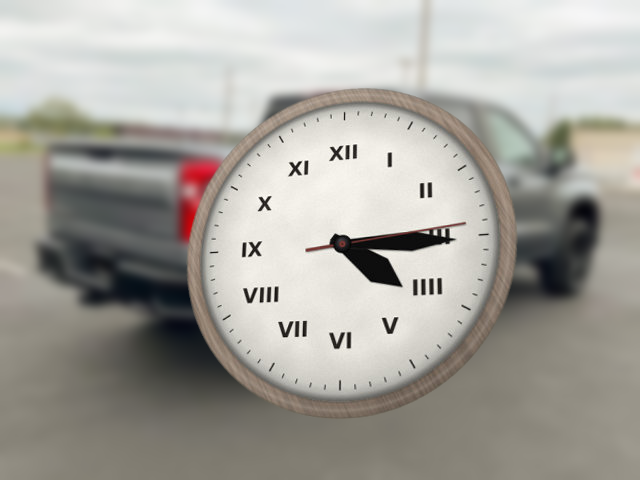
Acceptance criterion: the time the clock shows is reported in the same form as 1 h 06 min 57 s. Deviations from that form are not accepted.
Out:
4 h 15 min 14 s
